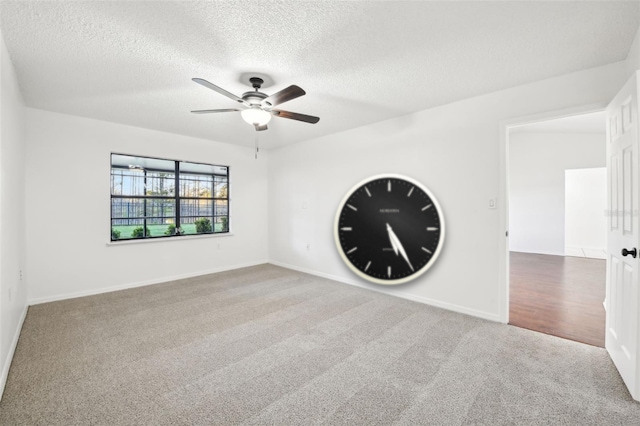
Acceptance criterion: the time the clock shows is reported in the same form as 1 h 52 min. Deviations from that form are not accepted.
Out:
5 h 25 min
